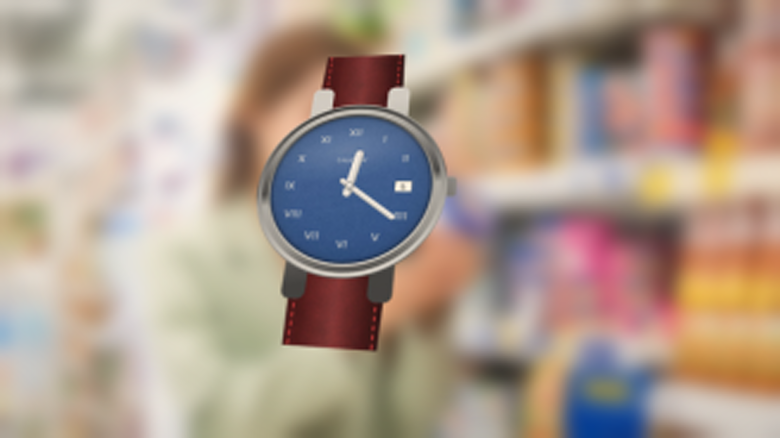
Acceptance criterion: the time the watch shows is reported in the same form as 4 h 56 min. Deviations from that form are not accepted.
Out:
12 h 21 min
